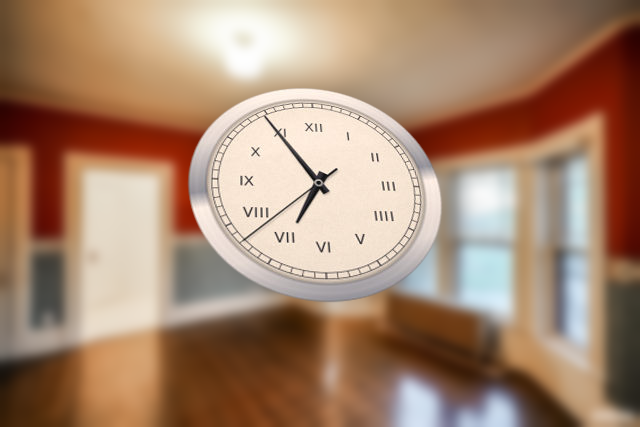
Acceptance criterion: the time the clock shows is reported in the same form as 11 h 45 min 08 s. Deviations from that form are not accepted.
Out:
6 h 54 min 38 s
